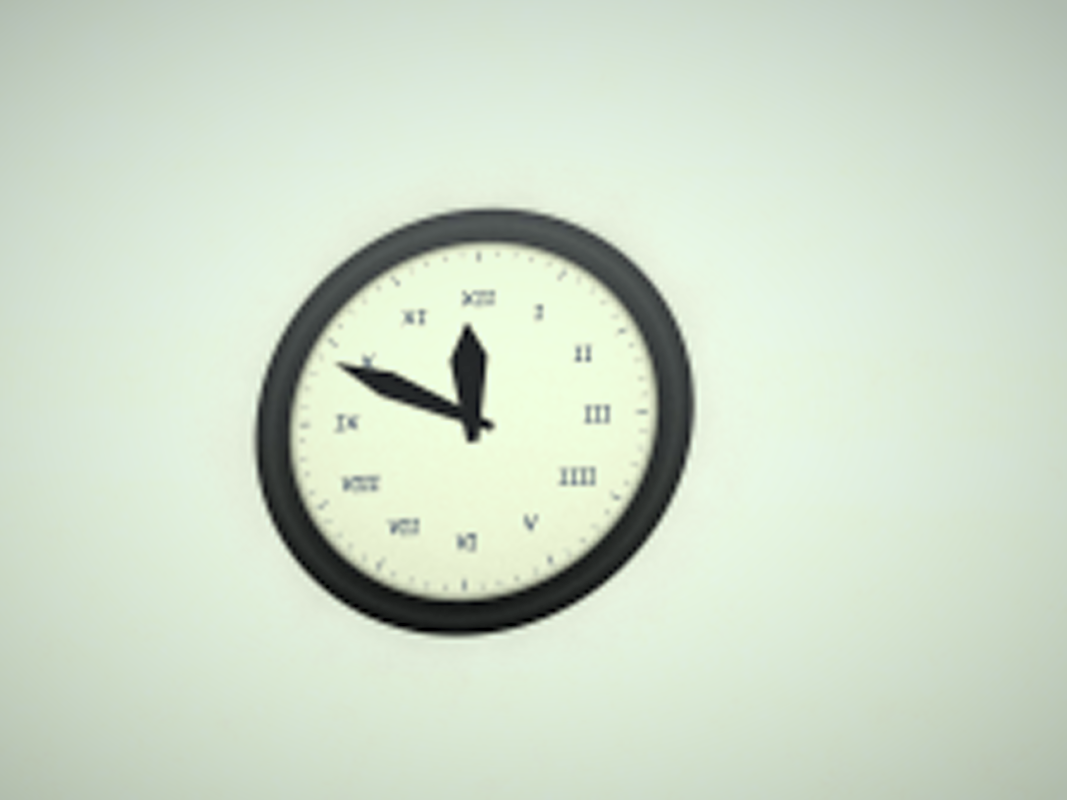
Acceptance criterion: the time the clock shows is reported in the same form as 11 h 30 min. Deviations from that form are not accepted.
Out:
11 h 49 min
